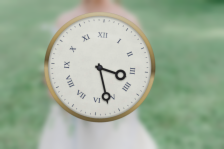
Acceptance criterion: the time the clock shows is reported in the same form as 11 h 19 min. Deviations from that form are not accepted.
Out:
3 h 27 min
